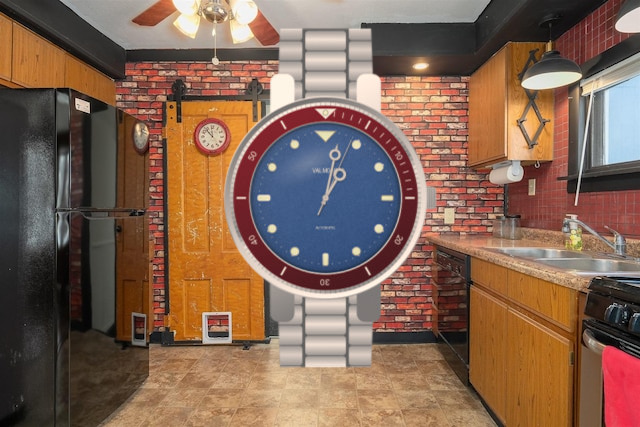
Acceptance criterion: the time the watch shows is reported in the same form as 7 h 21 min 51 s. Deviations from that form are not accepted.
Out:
1 h 02 min 04 s
